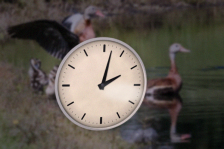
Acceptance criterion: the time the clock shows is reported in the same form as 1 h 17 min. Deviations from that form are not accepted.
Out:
2 h 02 min
